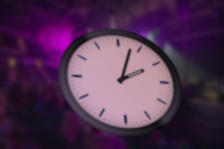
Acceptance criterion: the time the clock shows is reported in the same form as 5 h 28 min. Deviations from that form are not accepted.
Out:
2 h 03 min
